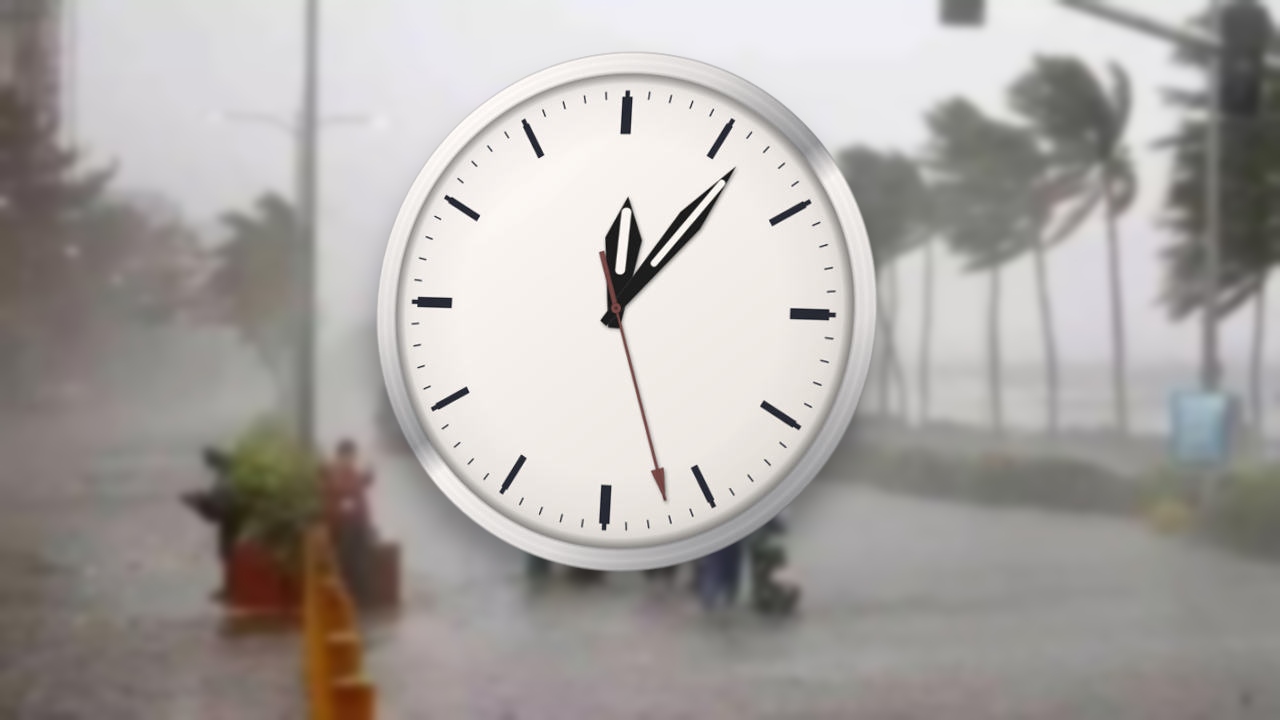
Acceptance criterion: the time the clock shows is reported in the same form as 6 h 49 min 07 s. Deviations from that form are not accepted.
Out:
12 h 06 min 27 s
